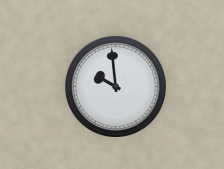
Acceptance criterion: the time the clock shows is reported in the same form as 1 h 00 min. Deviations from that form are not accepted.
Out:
9 h 59 min
